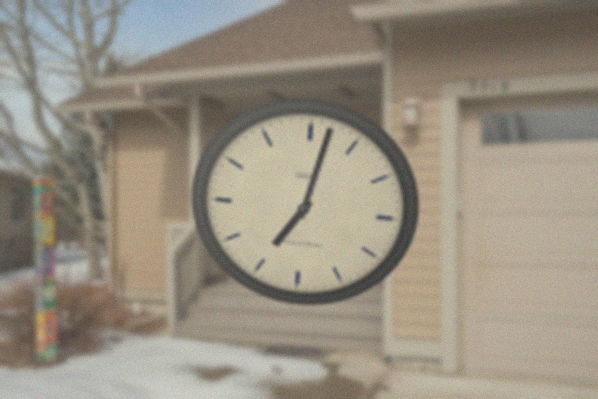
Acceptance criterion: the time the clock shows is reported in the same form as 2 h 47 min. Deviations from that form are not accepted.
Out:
7 h 02 min
